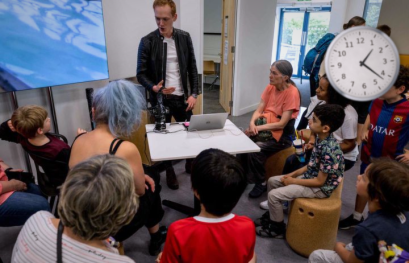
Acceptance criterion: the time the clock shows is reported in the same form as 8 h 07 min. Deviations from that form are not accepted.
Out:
1 h 22 min
